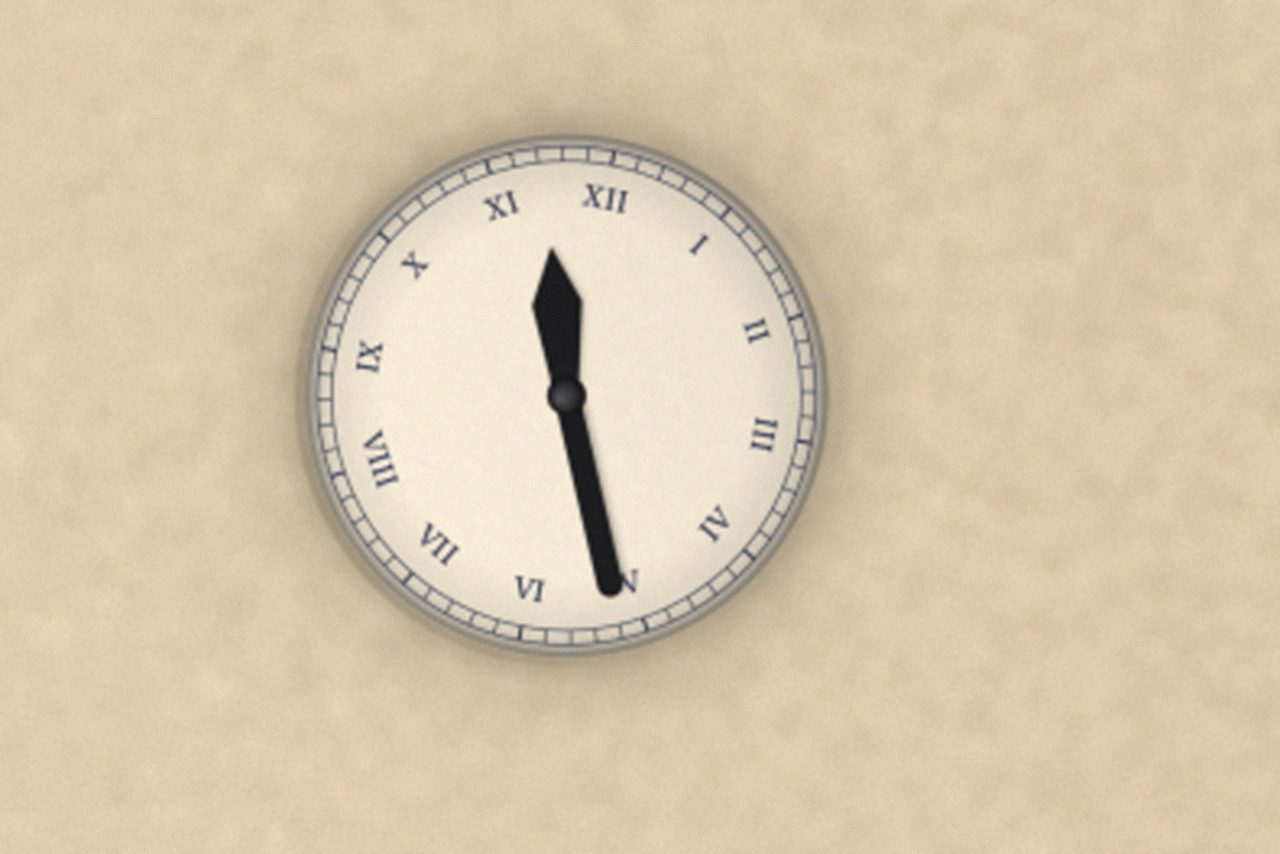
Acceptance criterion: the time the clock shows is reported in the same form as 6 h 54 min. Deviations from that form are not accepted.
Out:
11 h 26 min
